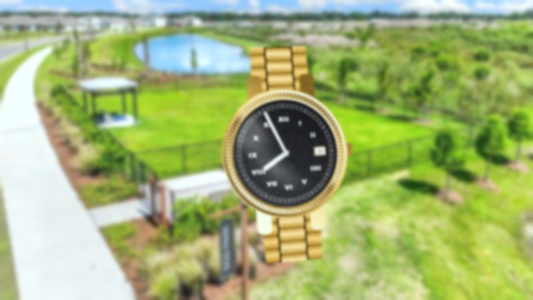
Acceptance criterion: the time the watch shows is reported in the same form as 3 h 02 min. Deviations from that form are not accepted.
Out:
7 h 56 min
